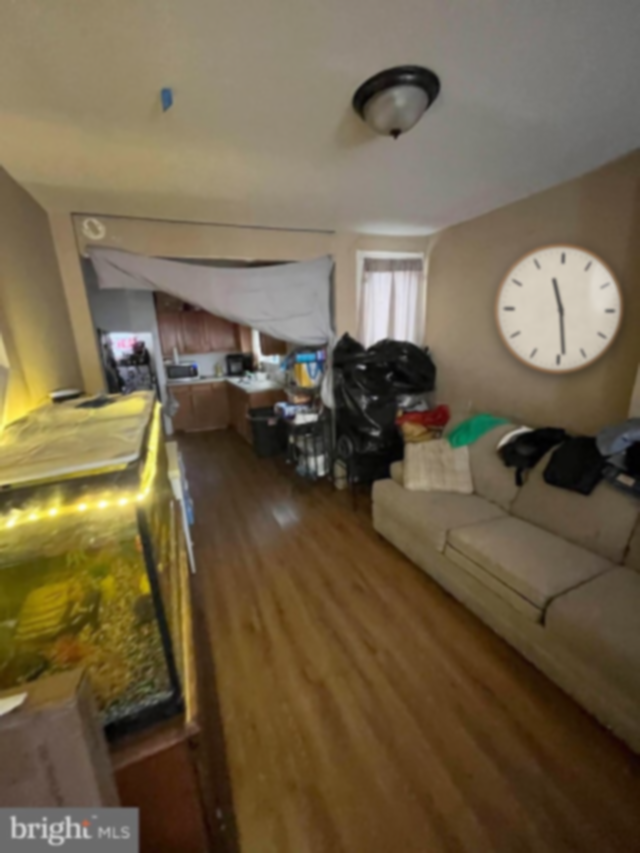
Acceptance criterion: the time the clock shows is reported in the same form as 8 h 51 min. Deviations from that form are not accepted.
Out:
11 h 29 min
